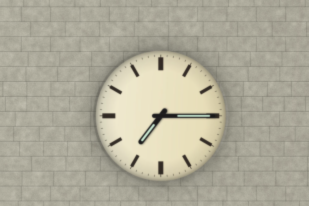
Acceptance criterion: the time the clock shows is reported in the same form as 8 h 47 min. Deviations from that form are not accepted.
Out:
7 h 15 min
